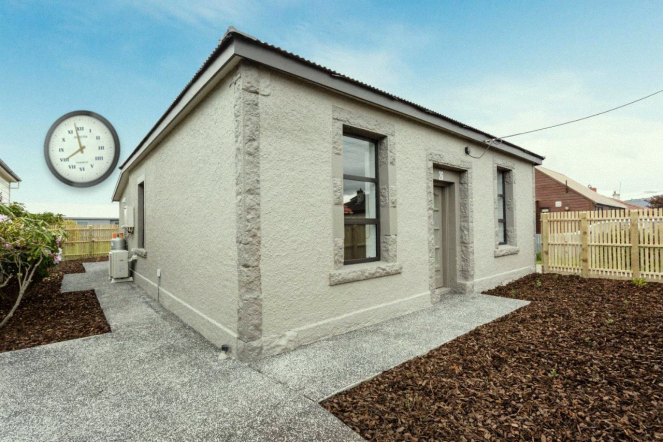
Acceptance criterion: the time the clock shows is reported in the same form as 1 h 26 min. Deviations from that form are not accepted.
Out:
7 h 58 min
